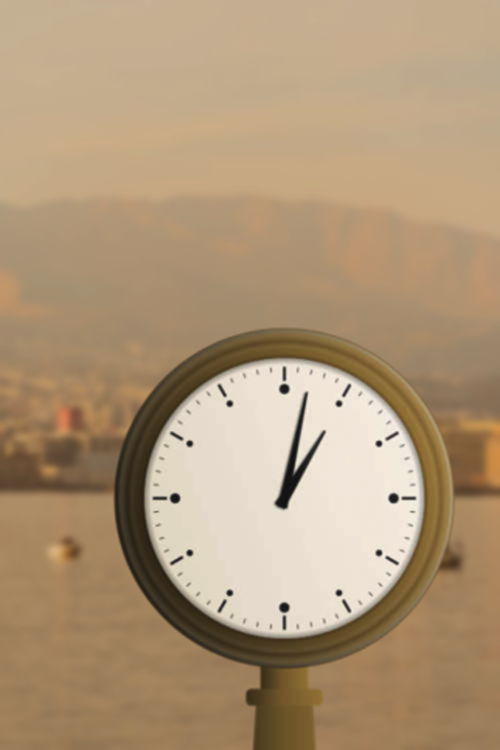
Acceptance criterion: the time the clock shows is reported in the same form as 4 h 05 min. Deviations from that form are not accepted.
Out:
1 h 02 min
